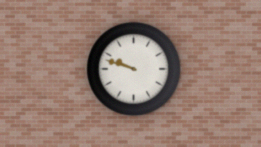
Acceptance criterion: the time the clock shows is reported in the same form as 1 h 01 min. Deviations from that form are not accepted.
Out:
9 h 48 min
